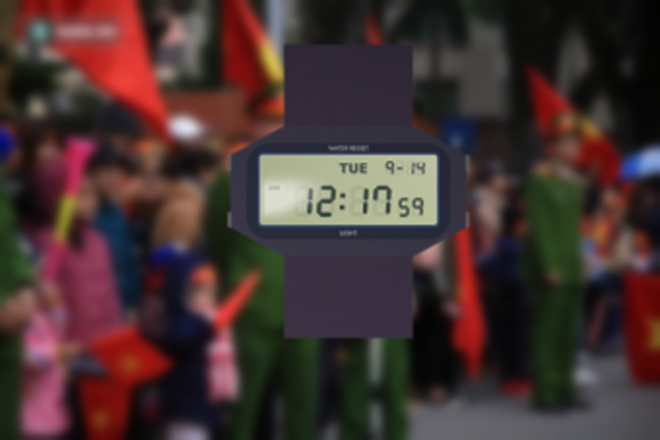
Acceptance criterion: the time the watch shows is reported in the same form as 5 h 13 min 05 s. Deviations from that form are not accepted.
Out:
12 h 17 min 59 s
